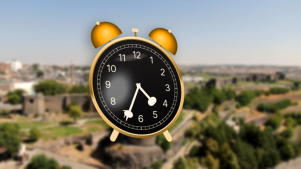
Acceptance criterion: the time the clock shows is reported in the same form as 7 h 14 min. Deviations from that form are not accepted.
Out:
4 h 34 min
